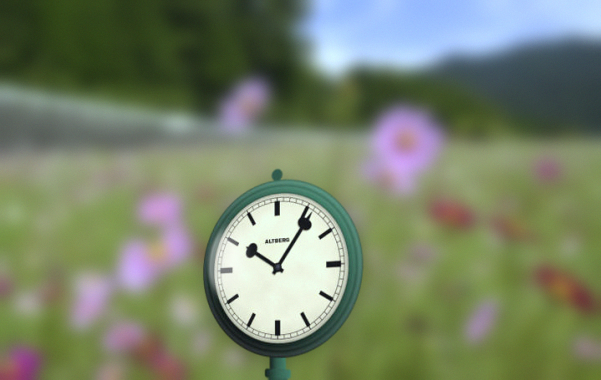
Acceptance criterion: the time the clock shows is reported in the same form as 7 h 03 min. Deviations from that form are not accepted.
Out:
10 h 06 min
